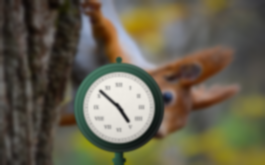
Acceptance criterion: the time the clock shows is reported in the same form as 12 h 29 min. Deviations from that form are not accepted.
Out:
4 h 52 min
